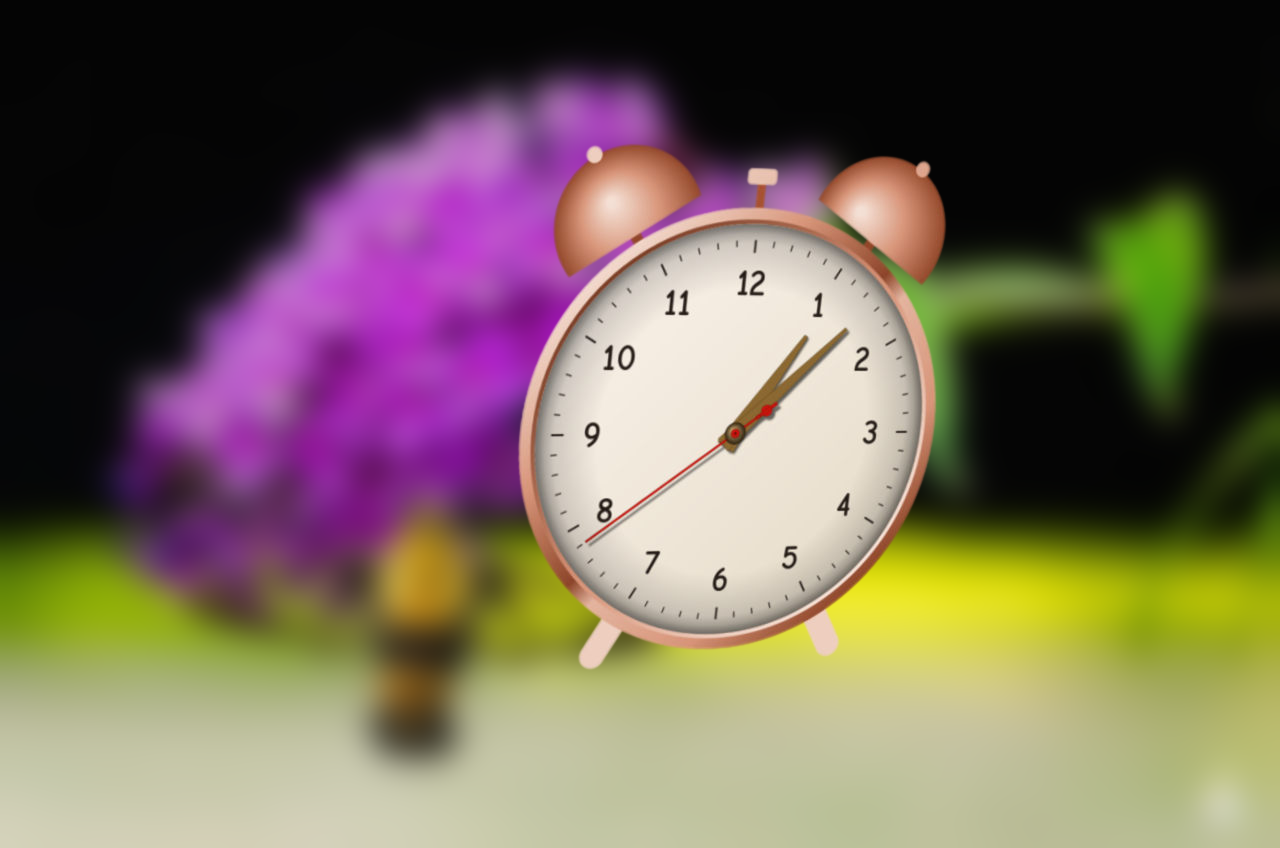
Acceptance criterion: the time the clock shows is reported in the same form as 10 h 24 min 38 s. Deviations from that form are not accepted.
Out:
1 h 07 min 39 s
